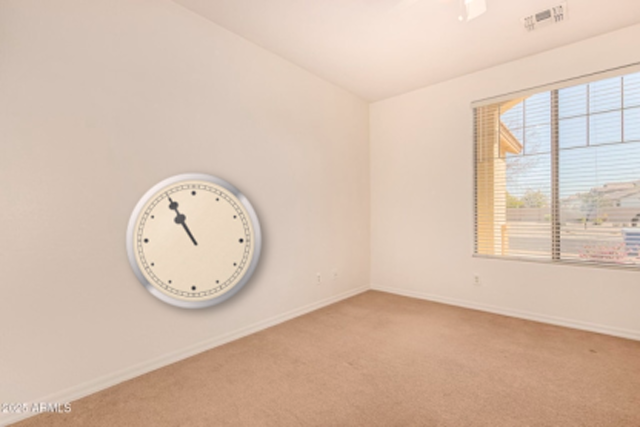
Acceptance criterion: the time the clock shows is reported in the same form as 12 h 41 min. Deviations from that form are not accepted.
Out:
10 h 55 min
